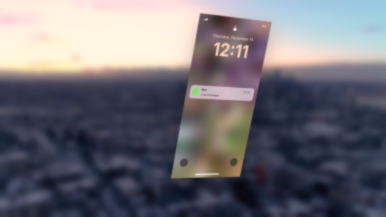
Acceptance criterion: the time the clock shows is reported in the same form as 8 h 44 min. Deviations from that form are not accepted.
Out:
12 h 11 min
